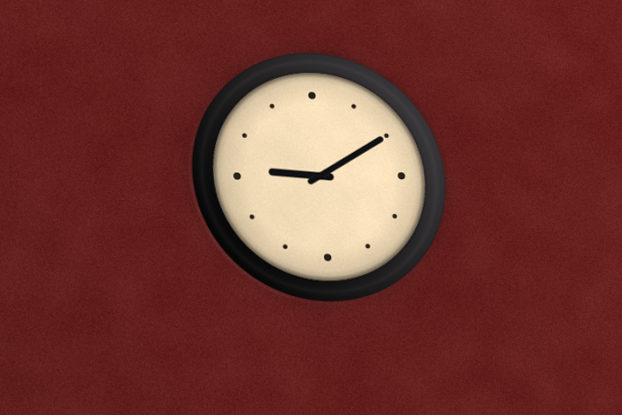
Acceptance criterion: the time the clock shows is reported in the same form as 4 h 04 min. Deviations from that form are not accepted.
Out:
9 h 10 min
